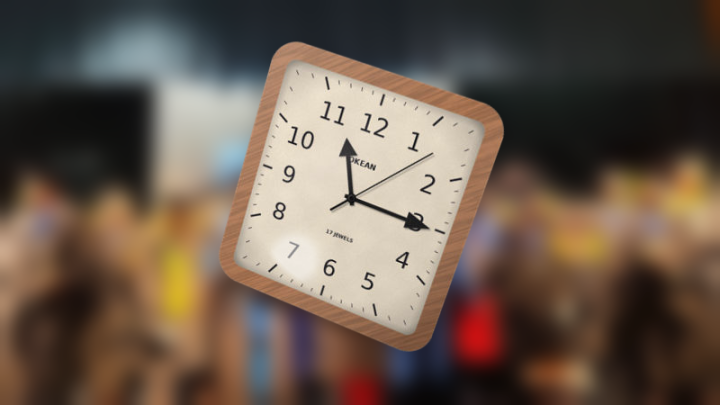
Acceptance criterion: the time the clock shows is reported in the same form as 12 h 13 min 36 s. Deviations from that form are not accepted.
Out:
11 h 15 min 07 s
